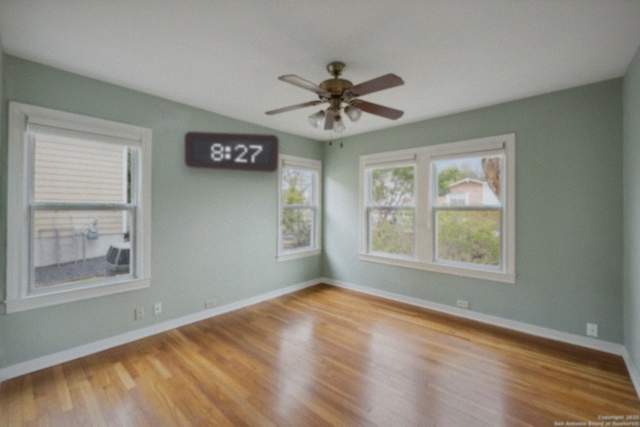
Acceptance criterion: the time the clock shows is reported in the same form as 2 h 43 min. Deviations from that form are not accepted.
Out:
8 h 27 min
